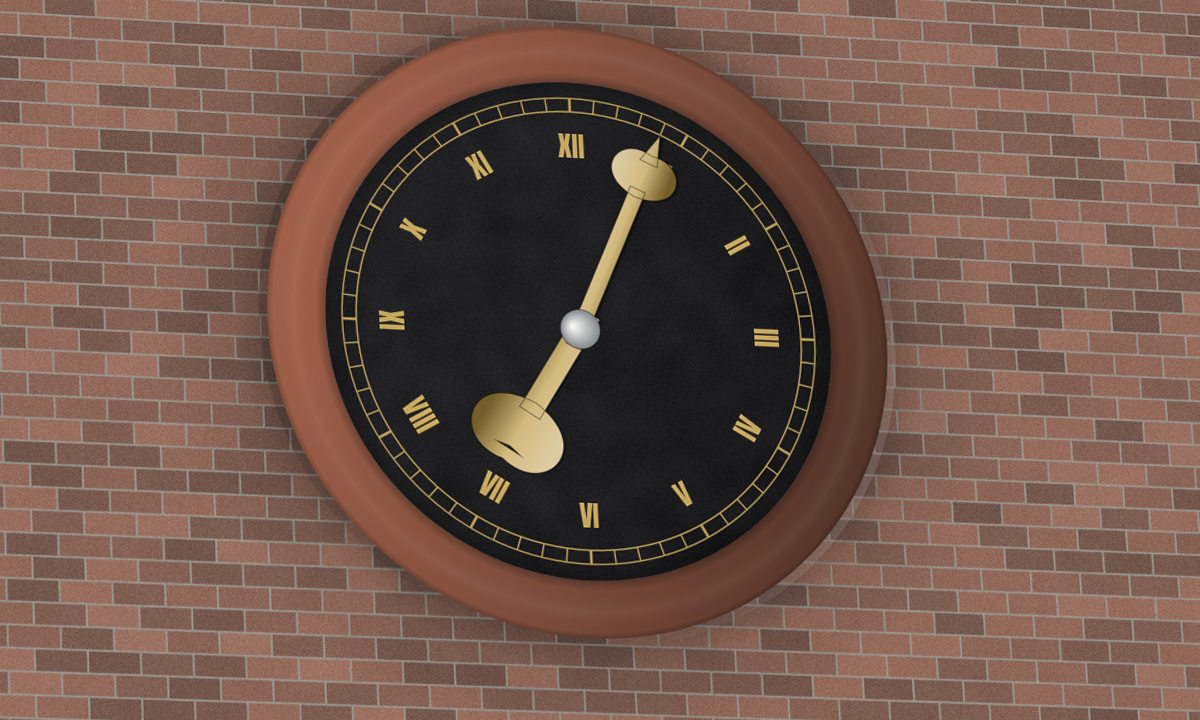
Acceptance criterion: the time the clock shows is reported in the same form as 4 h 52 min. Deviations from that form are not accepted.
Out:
7 h 04 min
